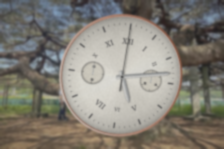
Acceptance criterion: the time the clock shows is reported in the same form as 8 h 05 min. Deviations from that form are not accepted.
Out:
5 h 13 min
